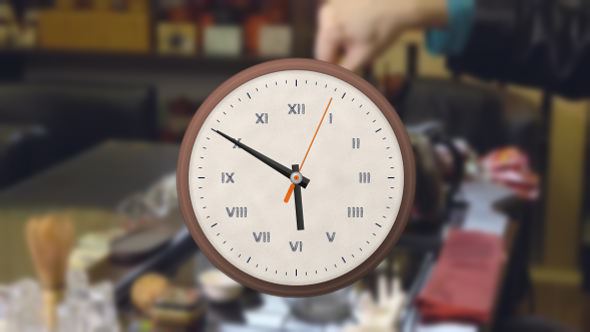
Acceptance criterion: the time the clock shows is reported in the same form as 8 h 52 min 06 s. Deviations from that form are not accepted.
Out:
5 h 50 min 04 s
